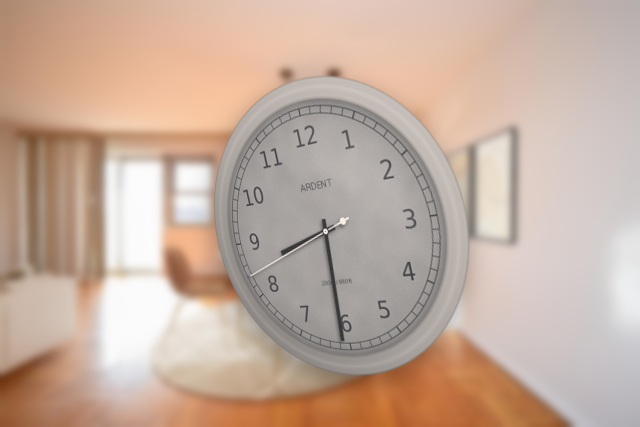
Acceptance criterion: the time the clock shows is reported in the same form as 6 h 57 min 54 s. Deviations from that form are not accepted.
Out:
8 h 30 min 42 s
